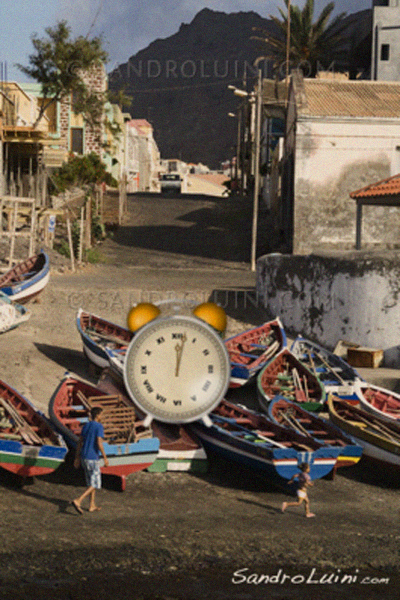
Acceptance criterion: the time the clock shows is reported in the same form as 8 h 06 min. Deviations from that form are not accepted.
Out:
12 h 02 min
